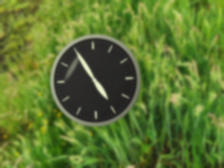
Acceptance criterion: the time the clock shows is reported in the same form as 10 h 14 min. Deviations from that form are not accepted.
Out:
4 h 55 min
